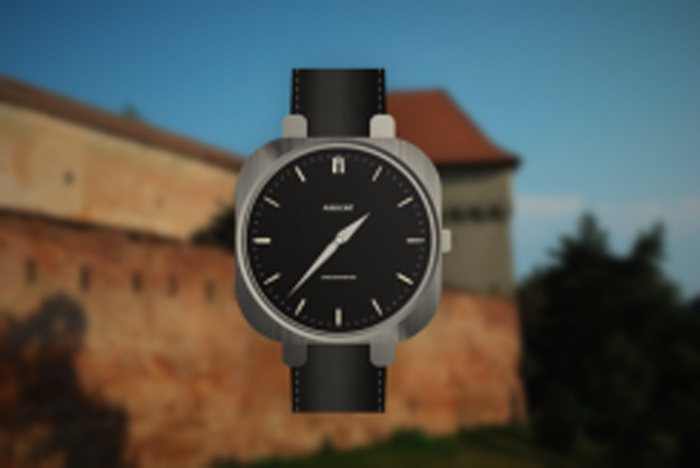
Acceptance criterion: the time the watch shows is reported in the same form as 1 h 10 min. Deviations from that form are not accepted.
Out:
1 h 37 min
